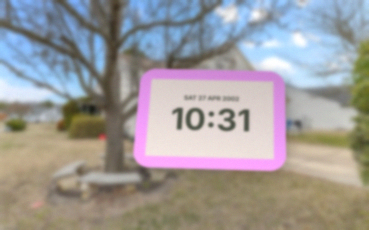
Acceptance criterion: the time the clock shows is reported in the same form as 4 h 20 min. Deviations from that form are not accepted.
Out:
10 h 31 min
